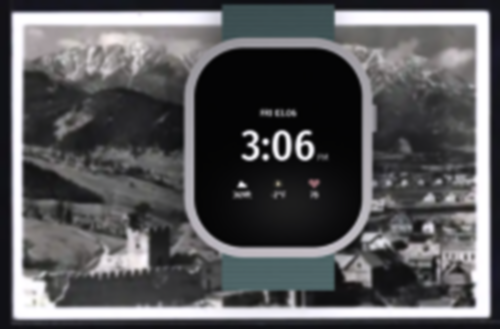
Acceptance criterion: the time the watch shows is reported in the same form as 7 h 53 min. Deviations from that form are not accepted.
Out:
3 h 06 min
